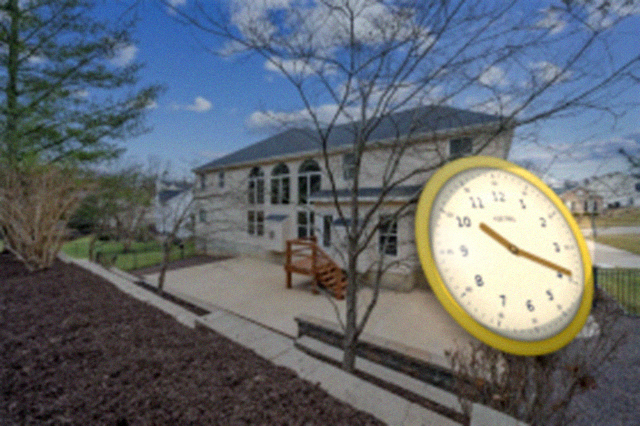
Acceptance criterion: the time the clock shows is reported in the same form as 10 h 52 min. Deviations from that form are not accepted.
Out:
10 h 19 min
